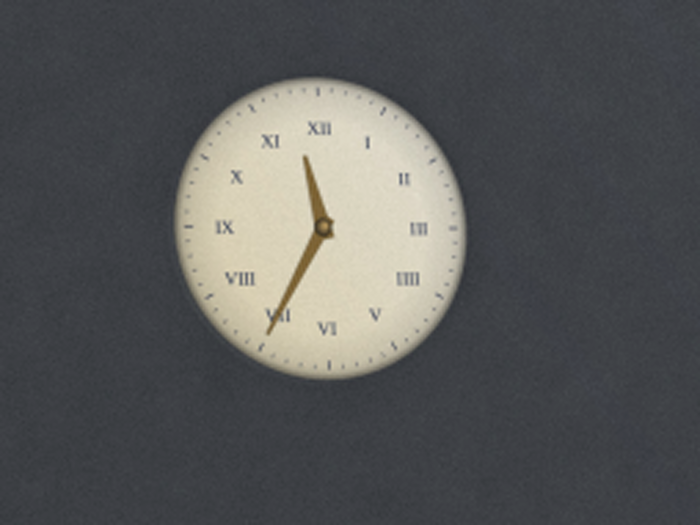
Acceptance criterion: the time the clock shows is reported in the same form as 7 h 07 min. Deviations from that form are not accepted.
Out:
11 h 35 min
